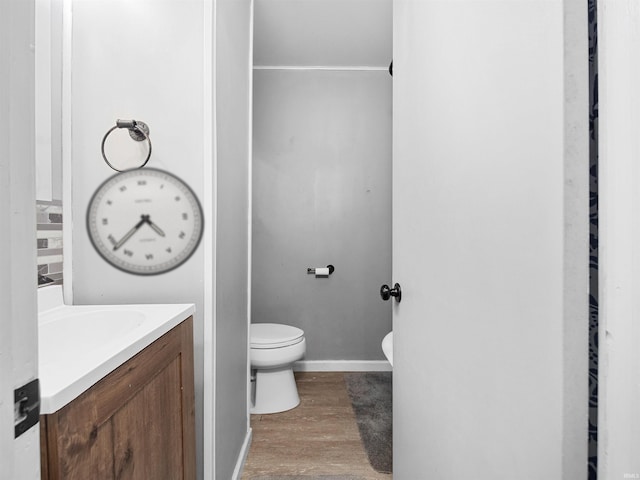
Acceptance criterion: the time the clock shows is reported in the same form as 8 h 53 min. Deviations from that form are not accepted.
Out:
4 h 38 min
